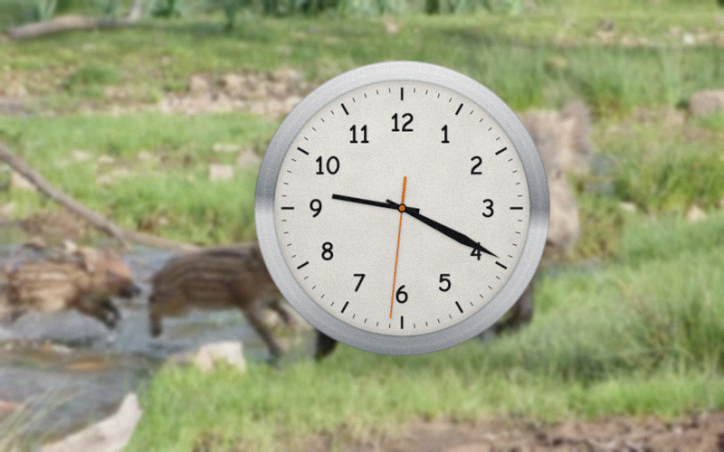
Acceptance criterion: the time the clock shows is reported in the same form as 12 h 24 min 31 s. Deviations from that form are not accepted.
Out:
9 h 19 min 31 s
